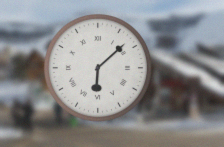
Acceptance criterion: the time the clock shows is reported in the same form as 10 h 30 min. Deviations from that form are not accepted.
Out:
6 h 08 min
